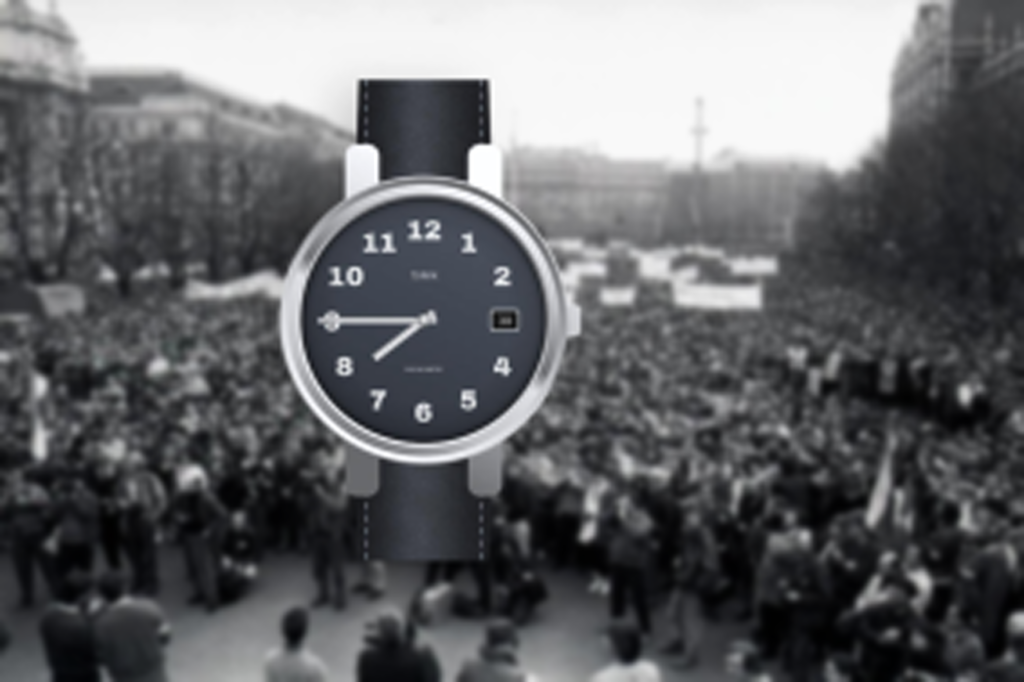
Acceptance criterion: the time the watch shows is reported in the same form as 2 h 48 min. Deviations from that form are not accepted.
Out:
7 h 45 min
